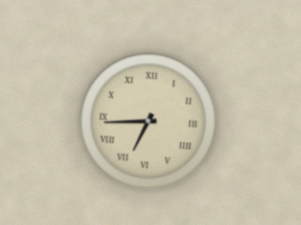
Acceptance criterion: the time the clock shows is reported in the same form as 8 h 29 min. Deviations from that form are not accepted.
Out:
6 h 44 min
